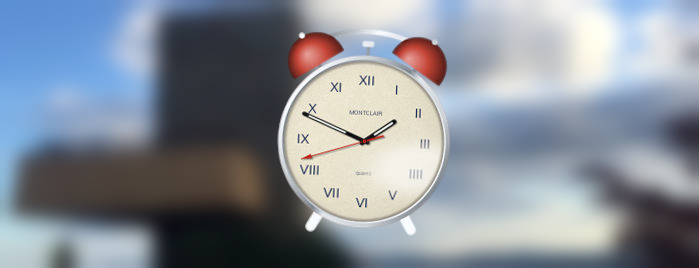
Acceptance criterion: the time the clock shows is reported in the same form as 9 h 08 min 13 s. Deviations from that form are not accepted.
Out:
1 h 48 min 42 s
